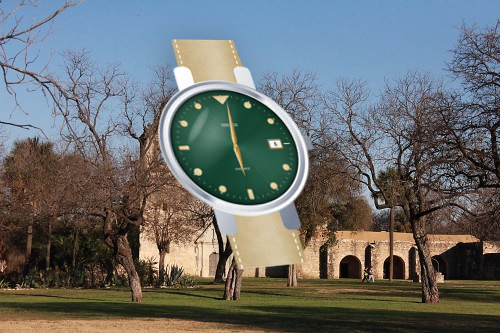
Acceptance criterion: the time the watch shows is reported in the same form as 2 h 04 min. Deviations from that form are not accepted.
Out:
6 h 01 min
